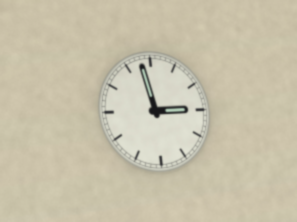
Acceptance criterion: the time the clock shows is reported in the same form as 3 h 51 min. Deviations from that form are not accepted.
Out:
2 h 58 min
